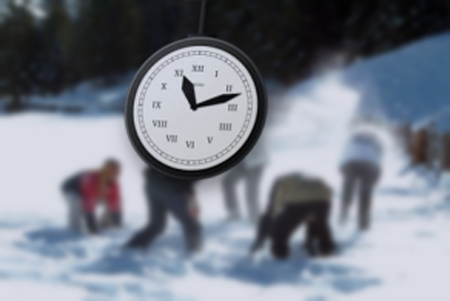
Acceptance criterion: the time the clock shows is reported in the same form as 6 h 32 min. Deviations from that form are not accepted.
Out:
11 h 12 min
